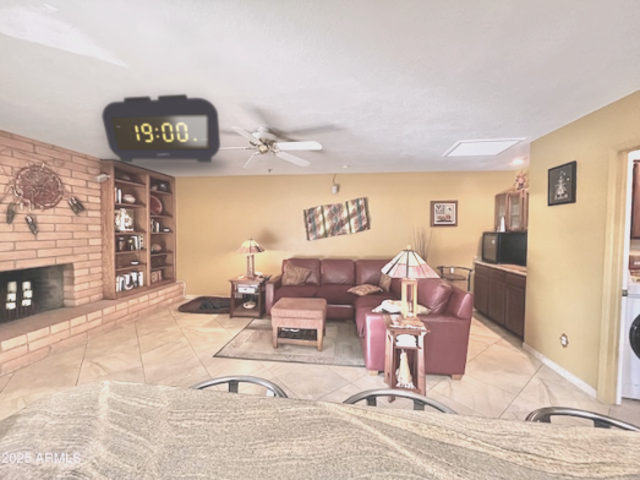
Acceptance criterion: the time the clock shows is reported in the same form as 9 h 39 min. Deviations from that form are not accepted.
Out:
19 h 00 min
